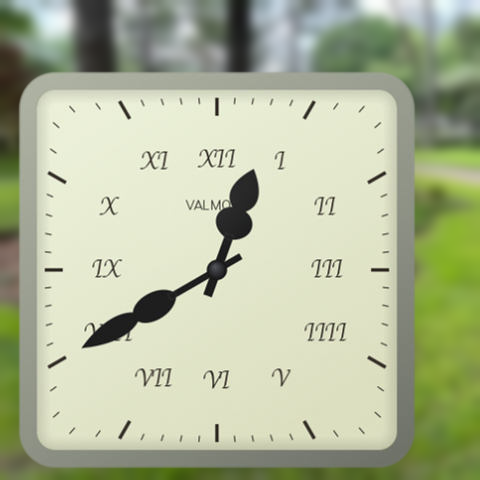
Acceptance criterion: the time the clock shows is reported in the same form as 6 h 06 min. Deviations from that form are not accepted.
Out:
12 h 40 min
